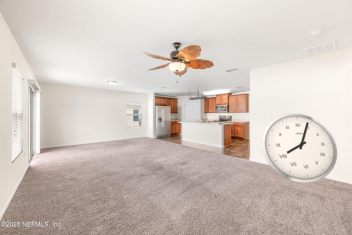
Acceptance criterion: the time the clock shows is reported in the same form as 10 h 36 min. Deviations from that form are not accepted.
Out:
8 h 04 min
